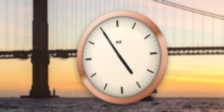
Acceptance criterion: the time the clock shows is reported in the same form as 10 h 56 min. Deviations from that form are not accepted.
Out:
4 h 55 min
